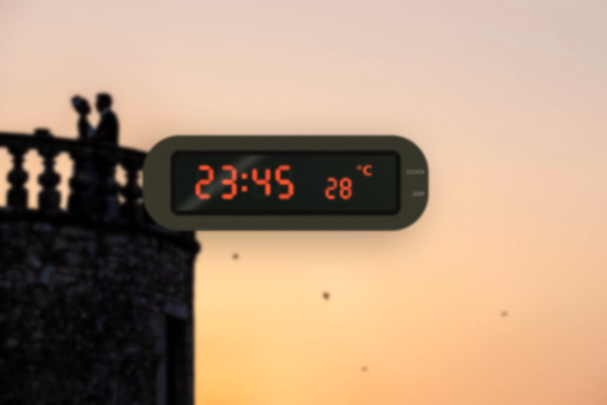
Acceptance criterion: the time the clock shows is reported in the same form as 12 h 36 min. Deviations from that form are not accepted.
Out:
23 h 45 min
